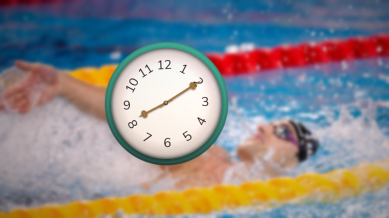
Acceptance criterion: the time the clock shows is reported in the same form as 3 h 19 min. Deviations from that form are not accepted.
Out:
8 h 10 min
